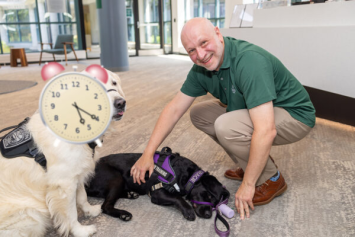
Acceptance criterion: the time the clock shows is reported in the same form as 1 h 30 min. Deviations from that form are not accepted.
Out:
5 h 20 min
